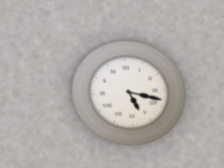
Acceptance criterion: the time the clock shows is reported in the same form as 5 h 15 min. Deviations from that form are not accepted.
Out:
5 h 18 min
